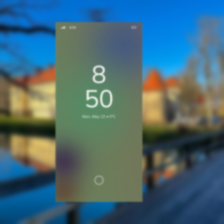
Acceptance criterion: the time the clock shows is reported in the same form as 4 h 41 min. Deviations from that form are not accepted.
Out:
8 h 50 min
